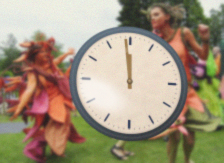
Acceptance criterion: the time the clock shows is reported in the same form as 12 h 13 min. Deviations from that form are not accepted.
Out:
11 h 59 min
